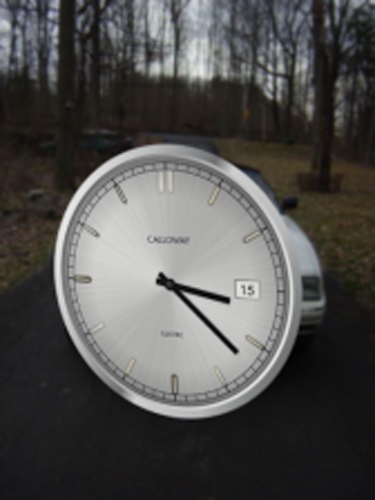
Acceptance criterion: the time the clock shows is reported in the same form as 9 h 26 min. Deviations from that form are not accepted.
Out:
3 h 22 min
